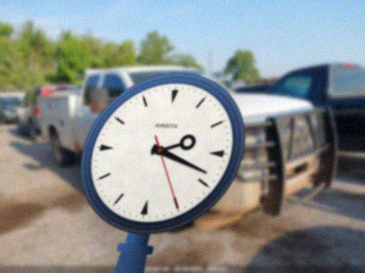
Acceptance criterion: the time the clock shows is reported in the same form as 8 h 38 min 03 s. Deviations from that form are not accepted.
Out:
2 h 18 min 25 s
